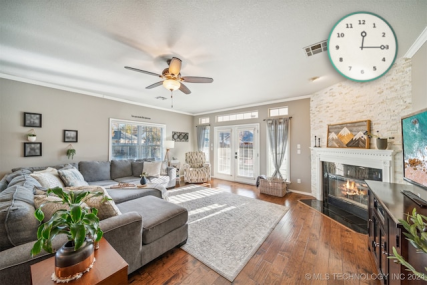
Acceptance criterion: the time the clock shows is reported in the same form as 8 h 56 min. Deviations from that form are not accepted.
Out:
12 h 15 min
